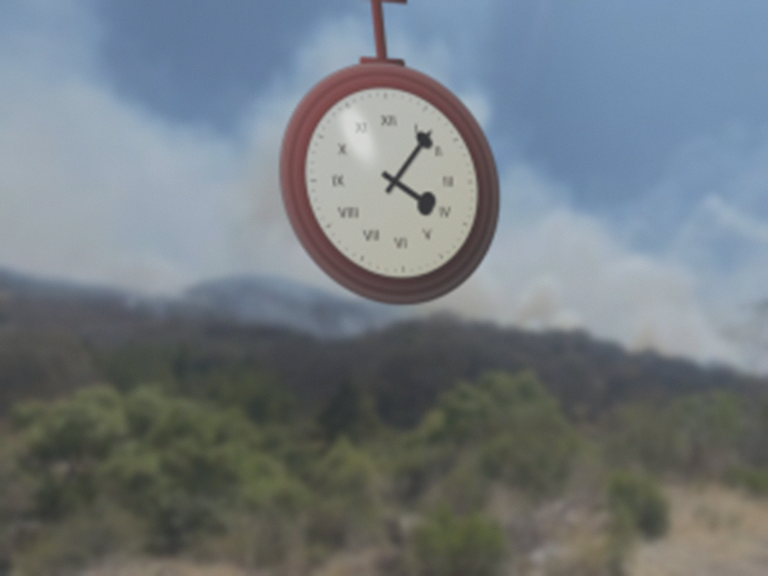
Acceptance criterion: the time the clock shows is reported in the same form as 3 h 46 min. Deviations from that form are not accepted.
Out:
4 h 07 min
